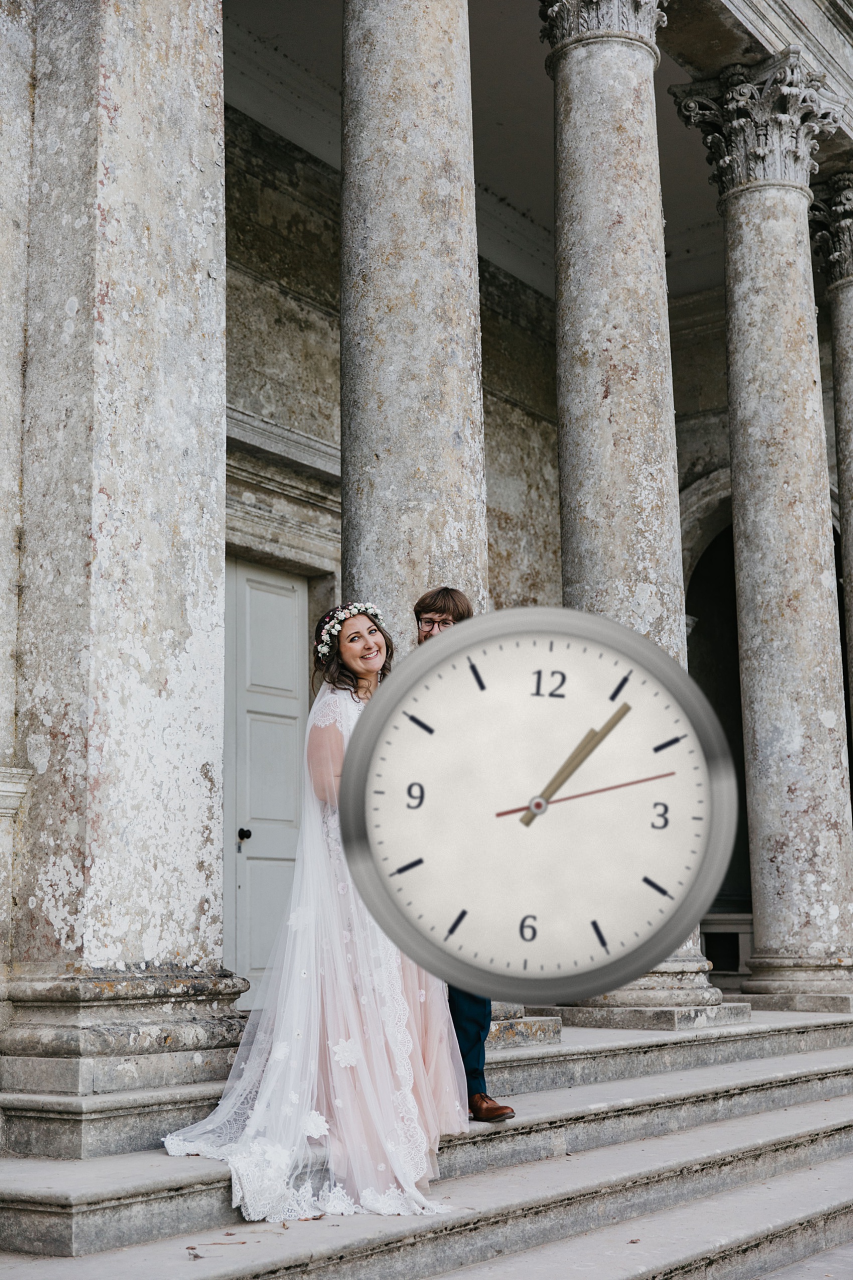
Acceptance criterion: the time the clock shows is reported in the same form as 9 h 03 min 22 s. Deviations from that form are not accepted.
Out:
1 h 06 min 12 s
